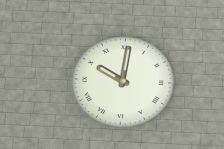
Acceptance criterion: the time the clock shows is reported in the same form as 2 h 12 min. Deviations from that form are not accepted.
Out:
10 h 01 min
